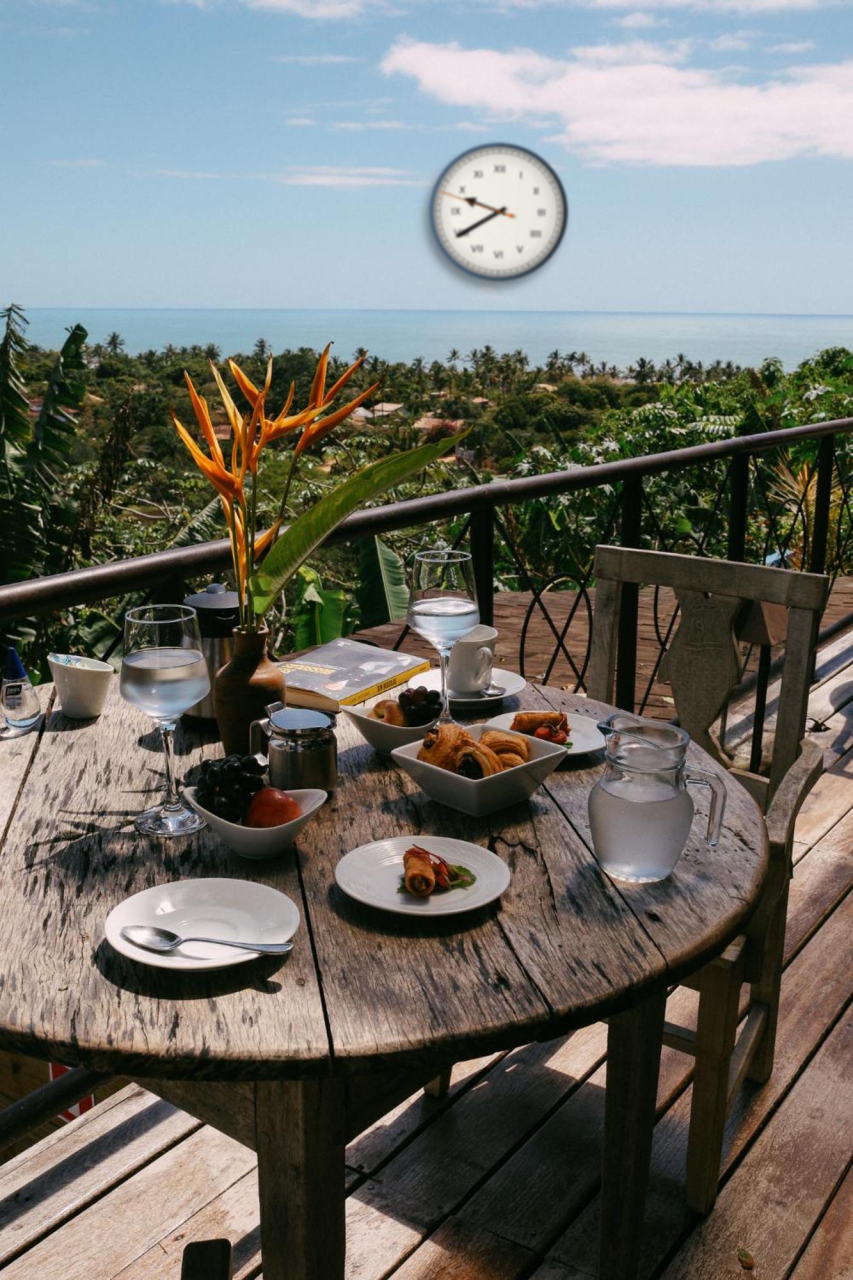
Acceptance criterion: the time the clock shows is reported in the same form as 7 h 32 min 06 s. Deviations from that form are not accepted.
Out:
9 h 39 min 48 s
